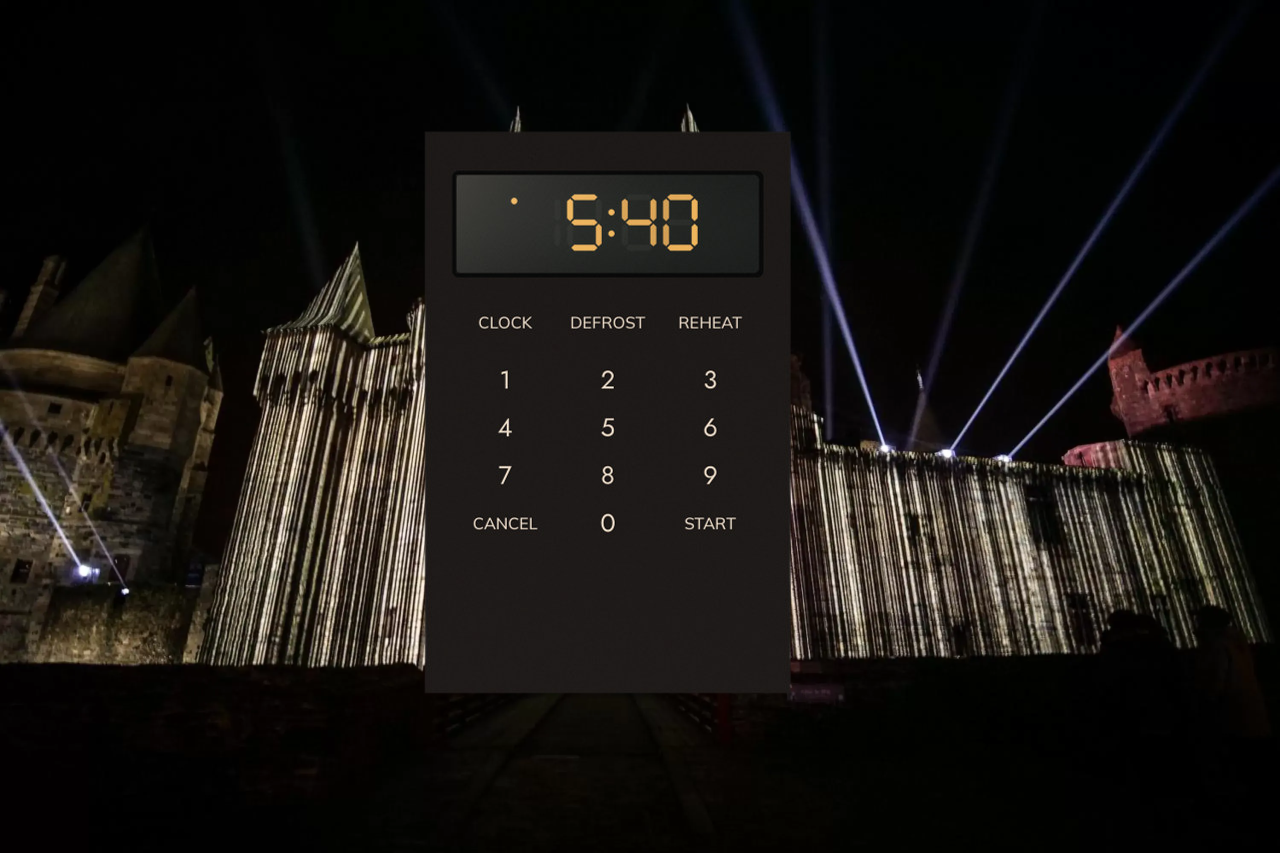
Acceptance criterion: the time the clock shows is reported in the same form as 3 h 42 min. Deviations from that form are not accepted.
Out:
5 h 40 min
